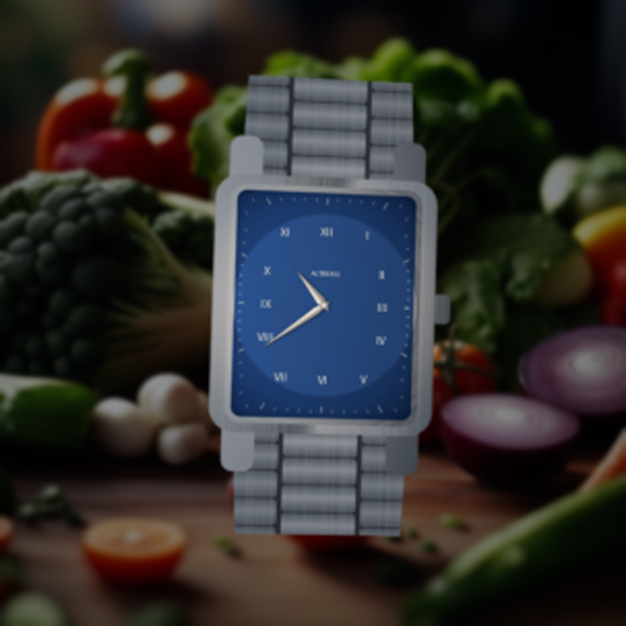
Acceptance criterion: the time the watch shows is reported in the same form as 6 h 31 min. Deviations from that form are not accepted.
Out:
10 h 39 min
